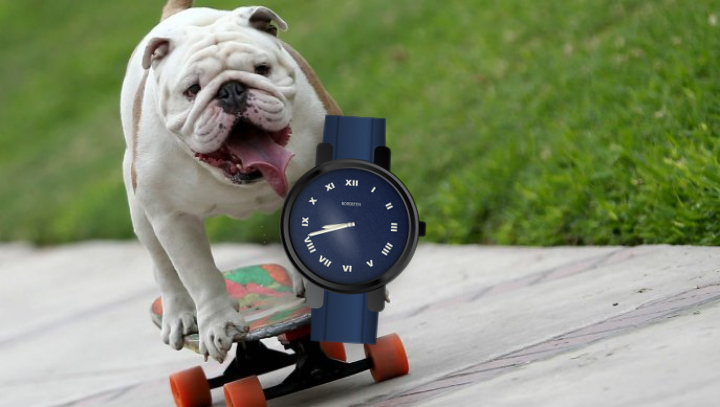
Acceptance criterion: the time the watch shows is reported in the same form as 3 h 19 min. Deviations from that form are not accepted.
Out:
8 h 42 min
